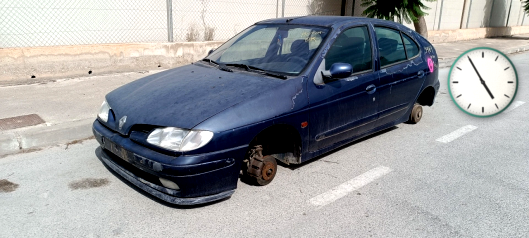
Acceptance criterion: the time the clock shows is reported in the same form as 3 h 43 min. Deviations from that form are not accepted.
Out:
4 h 55 min
